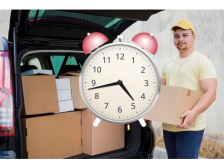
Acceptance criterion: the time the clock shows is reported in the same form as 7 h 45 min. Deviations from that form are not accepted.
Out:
4 h 43 min
